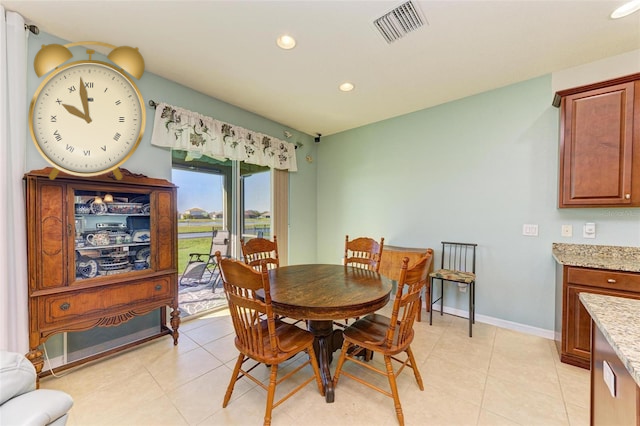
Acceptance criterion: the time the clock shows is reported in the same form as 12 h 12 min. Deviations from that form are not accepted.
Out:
9 h 58 min
